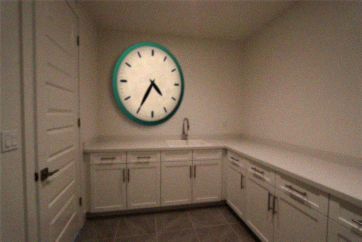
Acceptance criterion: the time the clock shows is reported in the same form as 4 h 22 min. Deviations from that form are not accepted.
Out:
4 h 35 min
